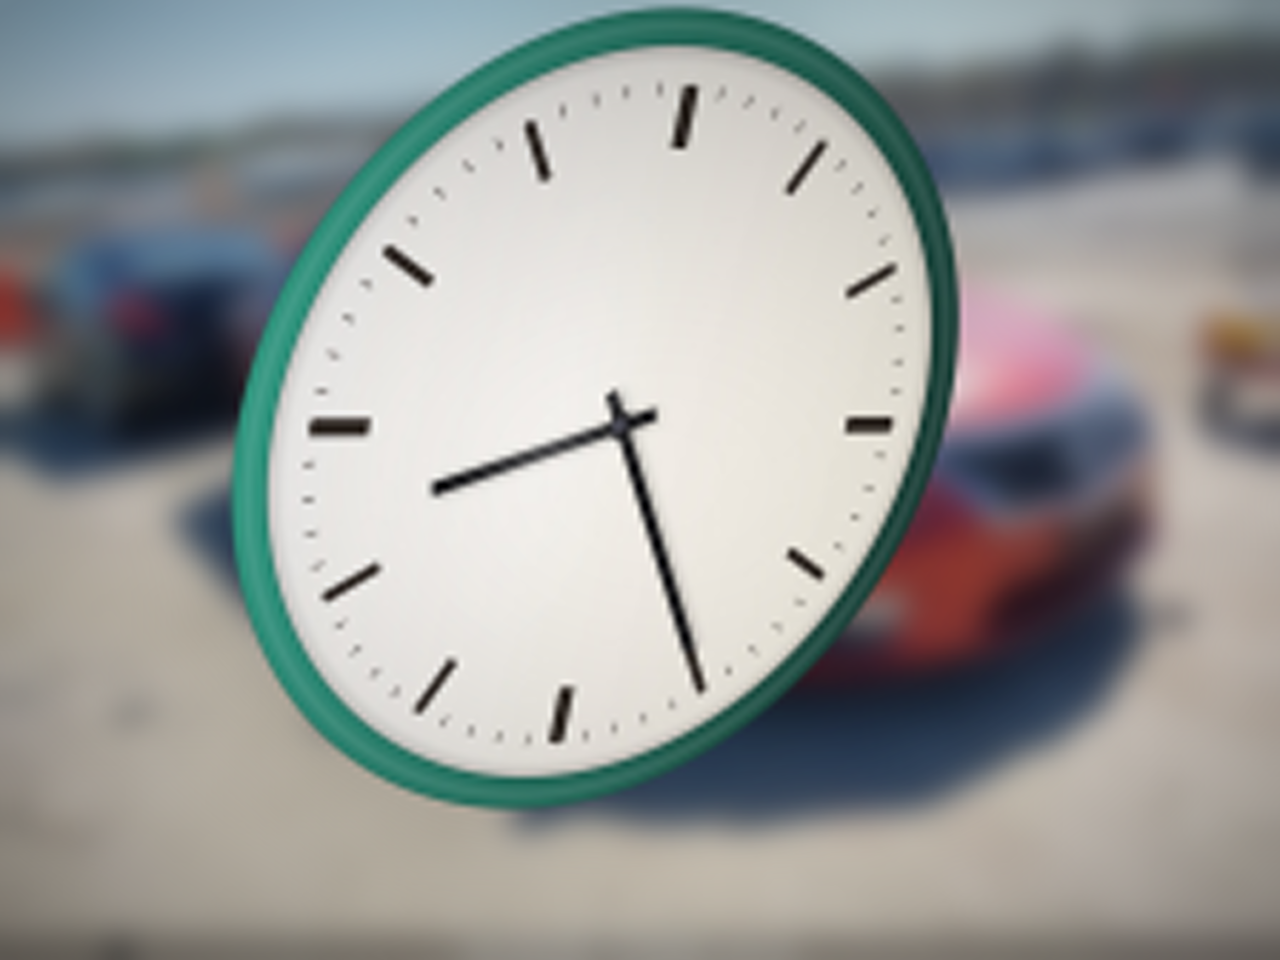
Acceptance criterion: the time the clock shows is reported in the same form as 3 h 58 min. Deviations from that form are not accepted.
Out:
8 h 25 min
